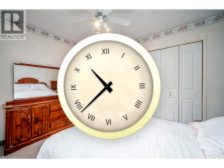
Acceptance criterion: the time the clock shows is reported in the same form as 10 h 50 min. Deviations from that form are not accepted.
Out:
10 h 38 min
